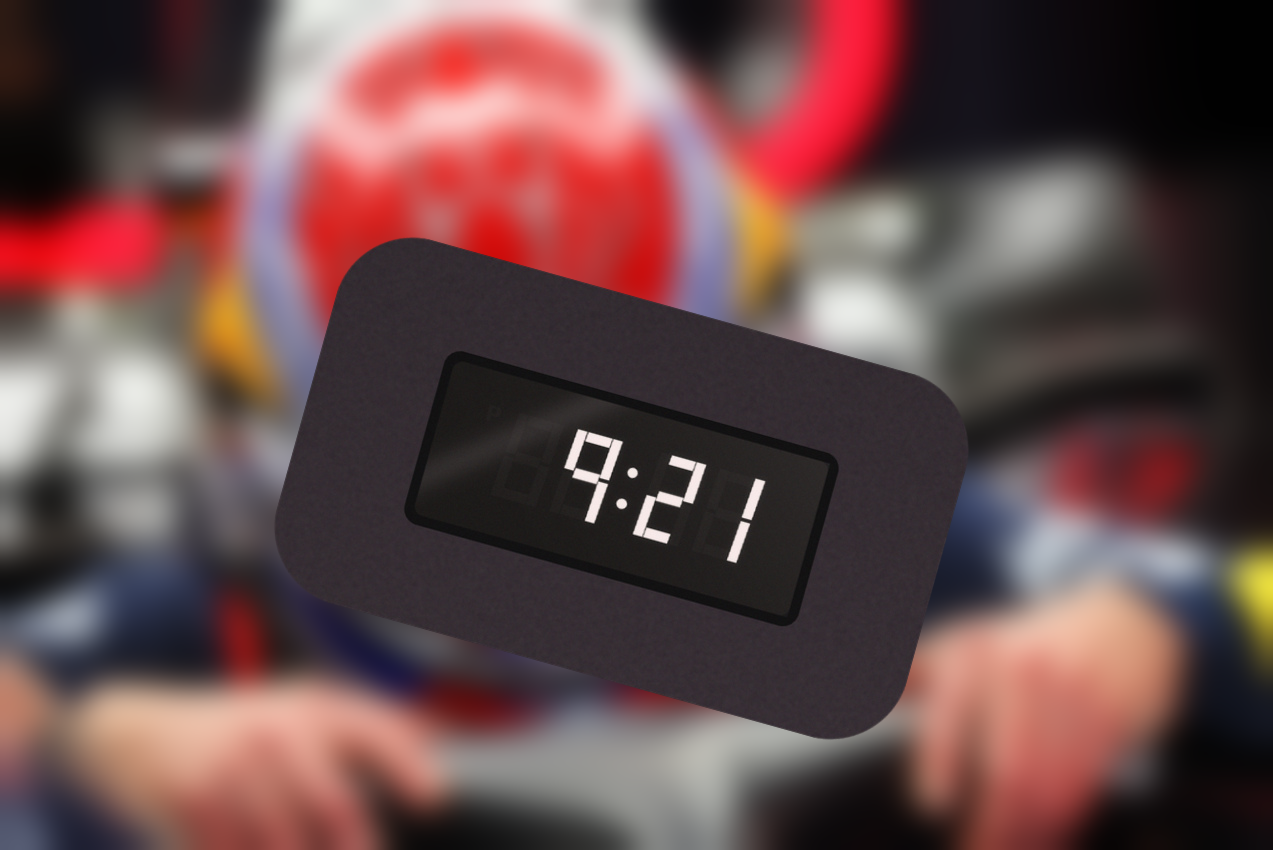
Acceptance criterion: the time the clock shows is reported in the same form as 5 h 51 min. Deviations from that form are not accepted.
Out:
9 h 21 min
